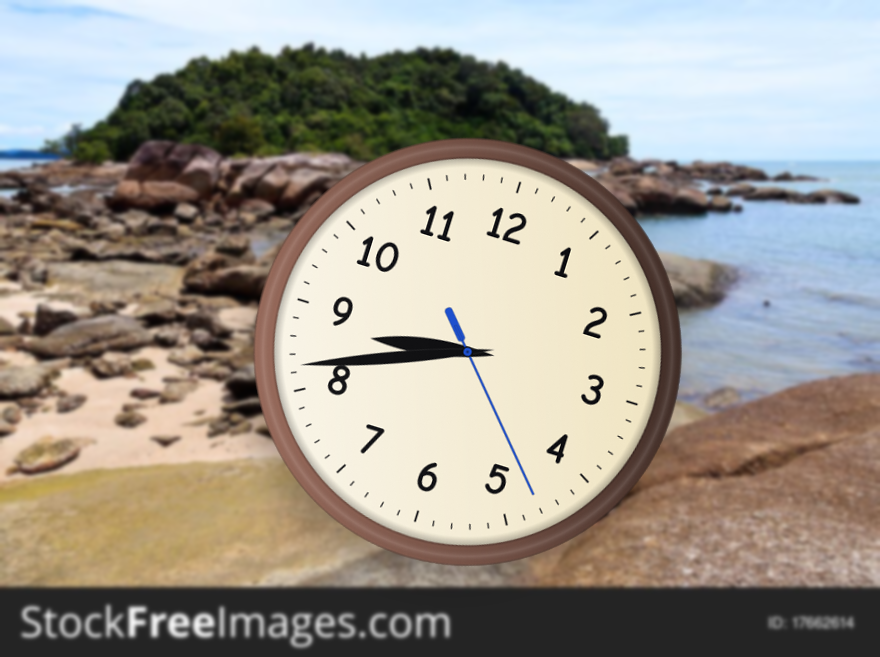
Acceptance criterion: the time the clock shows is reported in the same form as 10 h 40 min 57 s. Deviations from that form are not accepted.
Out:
8 h 41 min 23 s
